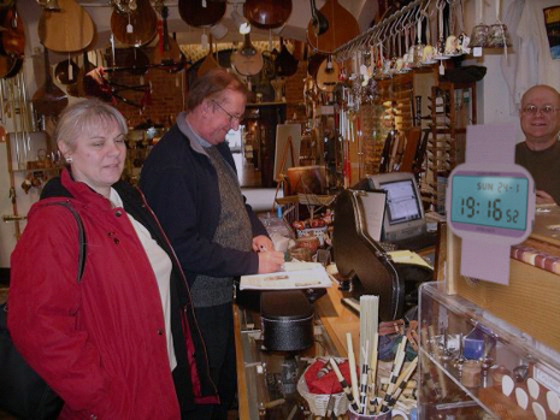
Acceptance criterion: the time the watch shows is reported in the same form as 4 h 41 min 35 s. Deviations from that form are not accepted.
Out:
19 h 16 min 52 s
